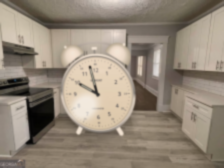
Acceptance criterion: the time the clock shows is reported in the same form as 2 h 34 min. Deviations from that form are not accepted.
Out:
9 h 58 min
